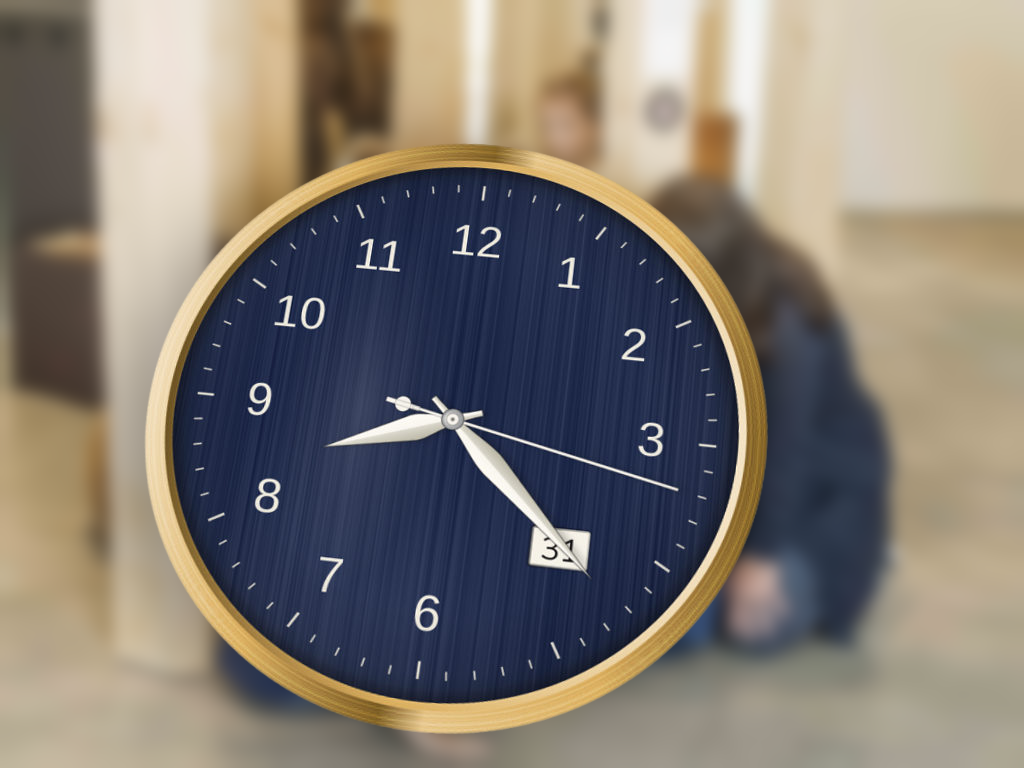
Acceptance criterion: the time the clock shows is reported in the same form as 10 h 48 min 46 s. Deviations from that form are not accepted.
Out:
8 h 22 min 17 s
